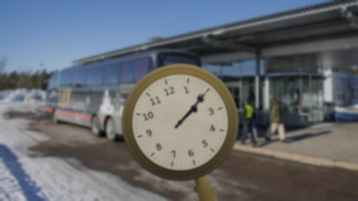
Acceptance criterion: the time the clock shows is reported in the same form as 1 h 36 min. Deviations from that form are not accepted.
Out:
2 h 10 min
